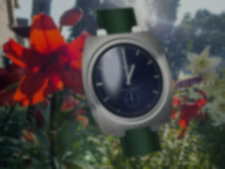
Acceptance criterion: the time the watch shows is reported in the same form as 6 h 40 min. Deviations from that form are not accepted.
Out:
1 h 00 min
